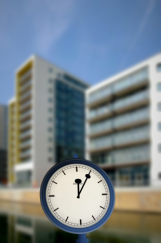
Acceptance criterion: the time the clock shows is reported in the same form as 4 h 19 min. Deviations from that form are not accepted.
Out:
12 h 05 min
